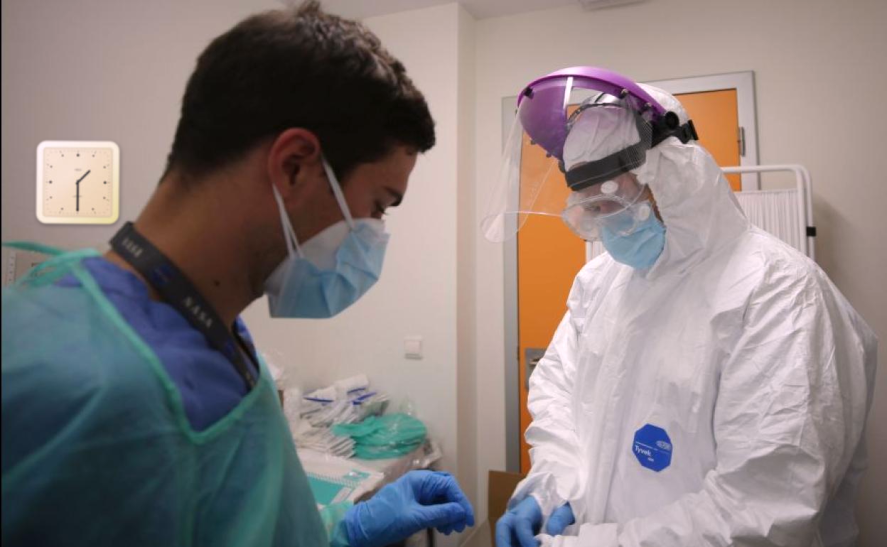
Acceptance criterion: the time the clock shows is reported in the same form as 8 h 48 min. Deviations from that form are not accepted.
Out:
1 h 30 min
